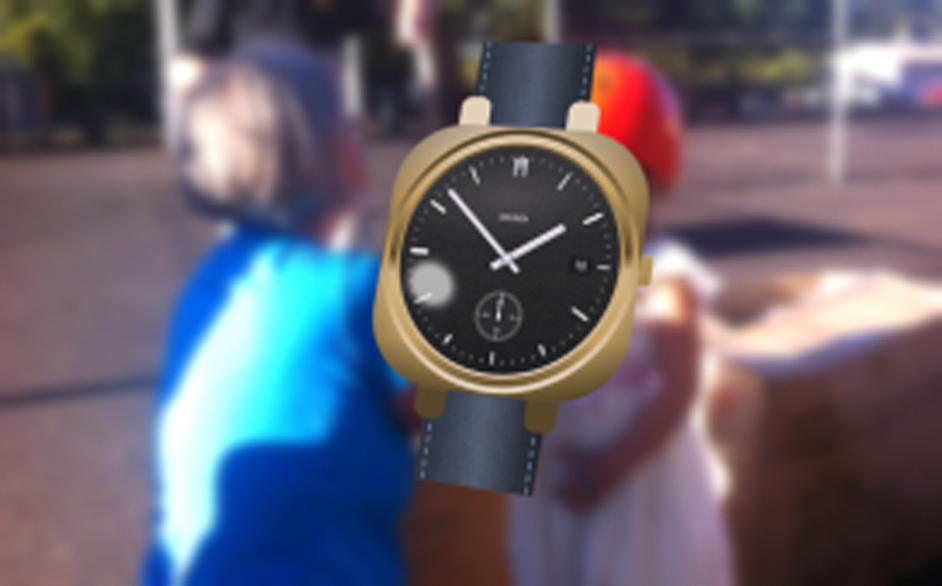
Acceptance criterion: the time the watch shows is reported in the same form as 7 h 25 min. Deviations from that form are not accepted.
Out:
1 h 52 min
